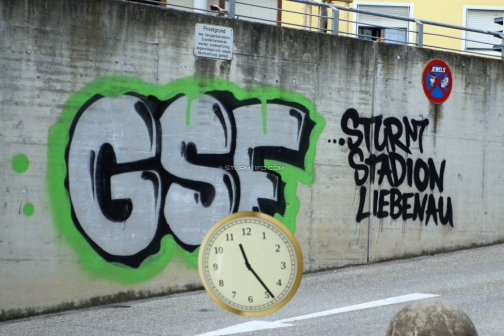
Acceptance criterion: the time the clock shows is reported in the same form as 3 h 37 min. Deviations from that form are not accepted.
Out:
11 h 24 min
